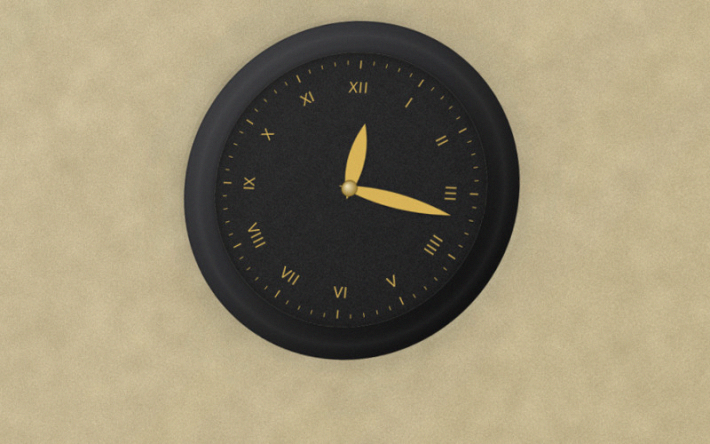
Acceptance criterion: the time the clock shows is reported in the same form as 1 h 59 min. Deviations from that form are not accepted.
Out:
12 h 17 min
